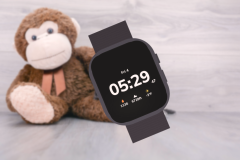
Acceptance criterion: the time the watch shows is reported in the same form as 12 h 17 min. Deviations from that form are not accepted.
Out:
5 h 29 min
